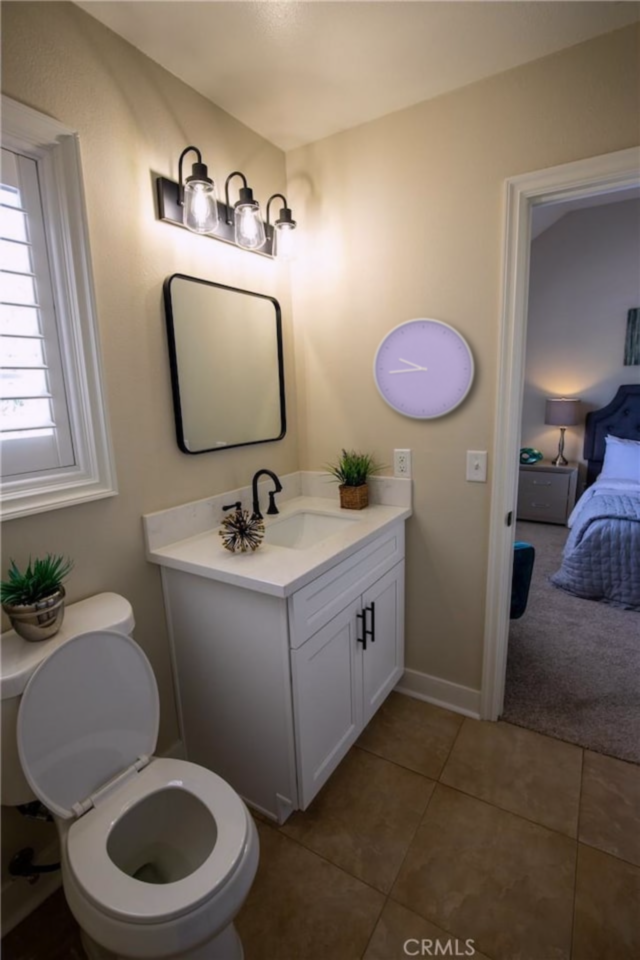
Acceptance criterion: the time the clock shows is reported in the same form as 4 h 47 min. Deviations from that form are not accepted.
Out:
9 h 44 min
